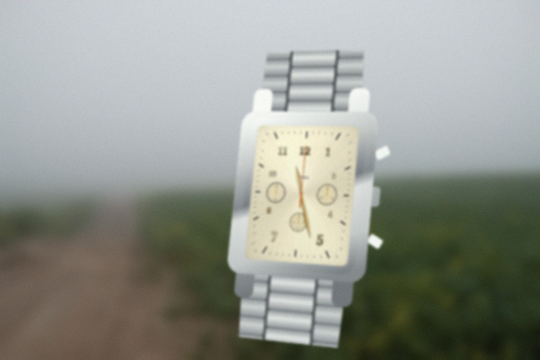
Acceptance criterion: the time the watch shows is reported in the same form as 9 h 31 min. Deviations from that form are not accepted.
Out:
11 h 27 min
